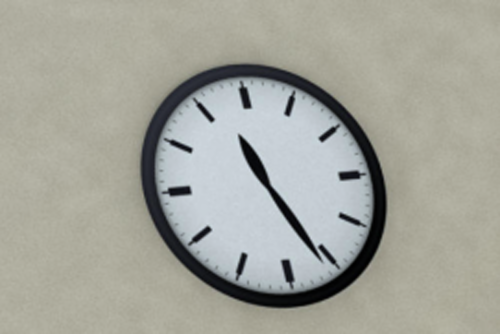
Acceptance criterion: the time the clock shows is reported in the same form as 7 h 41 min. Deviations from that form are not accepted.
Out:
11 h 26 min
